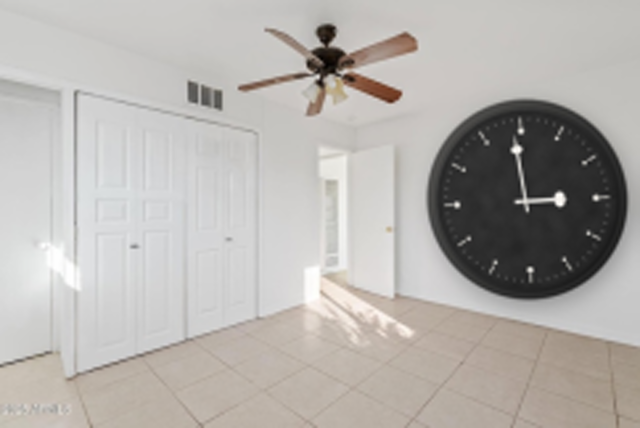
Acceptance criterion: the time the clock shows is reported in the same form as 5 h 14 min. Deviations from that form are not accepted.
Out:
2 h 59 min
